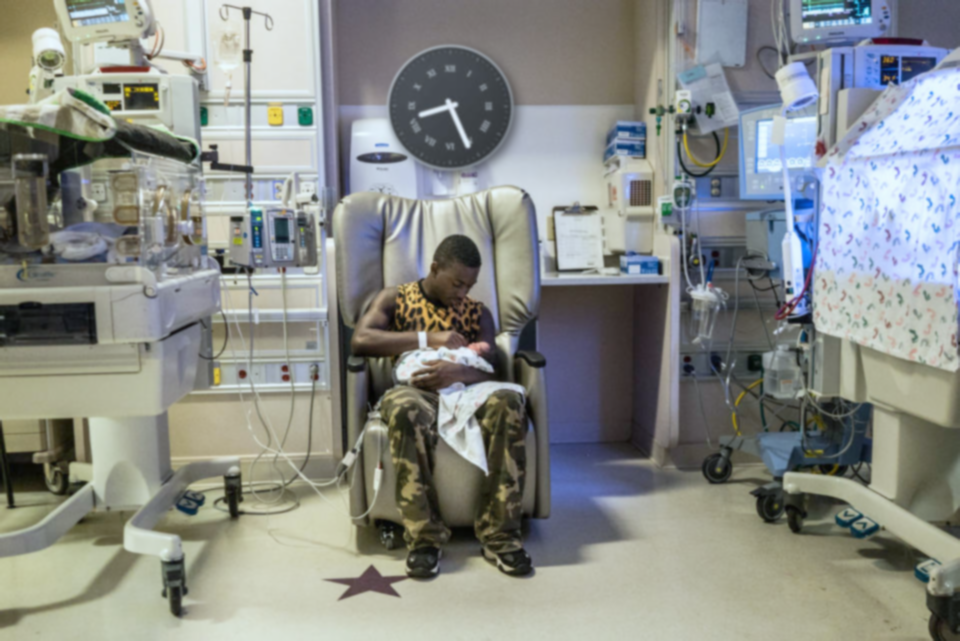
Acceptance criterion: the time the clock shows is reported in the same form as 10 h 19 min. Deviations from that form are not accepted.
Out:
8 h 26 min
